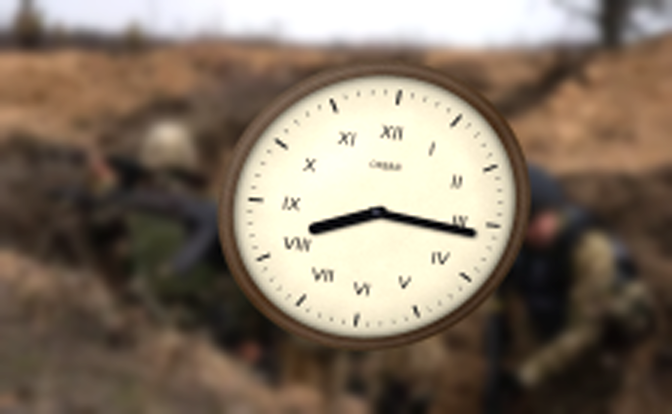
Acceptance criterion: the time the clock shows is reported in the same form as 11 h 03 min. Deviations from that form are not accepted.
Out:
8 h 16 min
